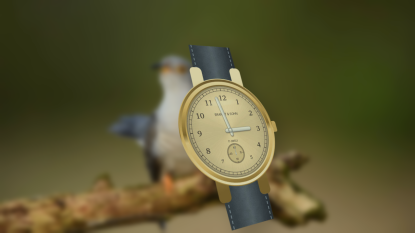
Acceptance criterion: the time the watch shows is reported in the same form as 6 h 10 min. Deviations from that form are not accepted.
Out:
2 h 58 min
